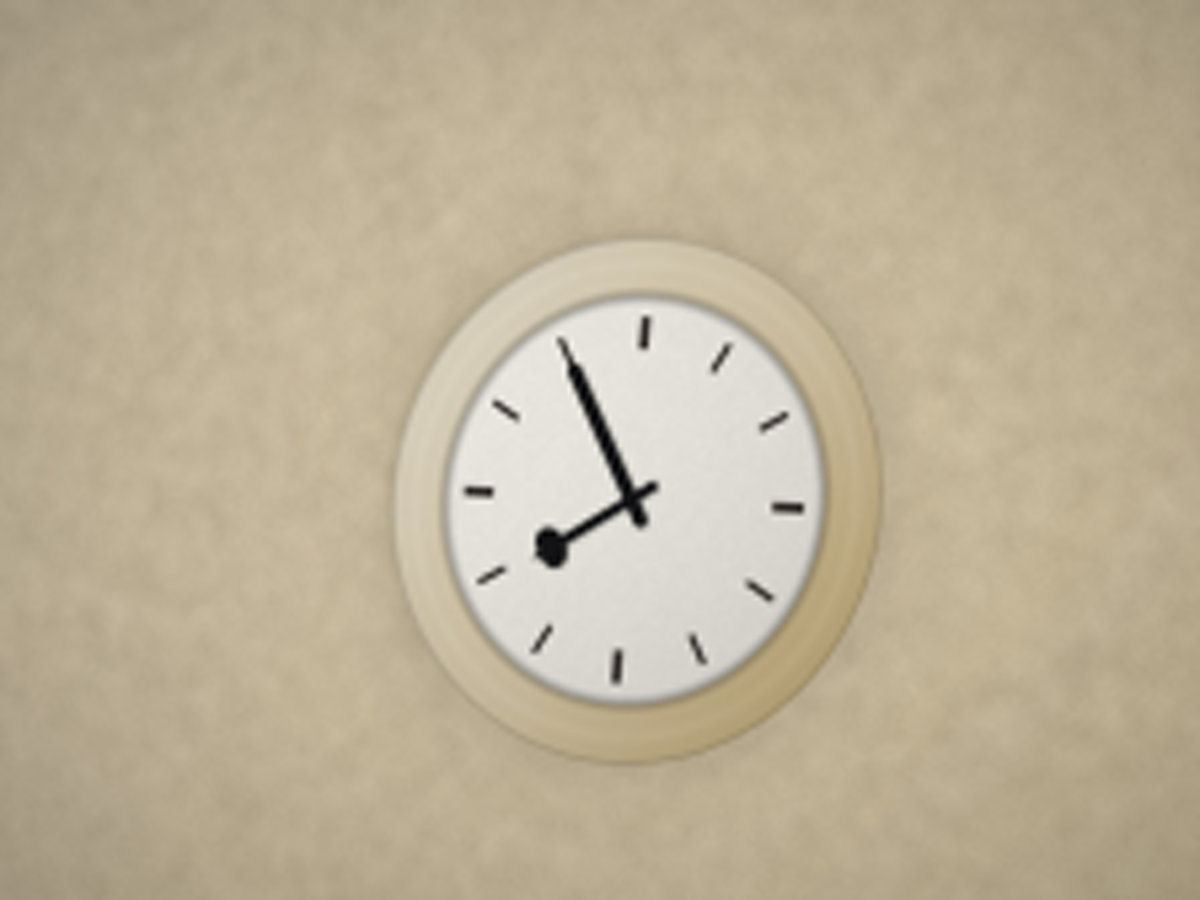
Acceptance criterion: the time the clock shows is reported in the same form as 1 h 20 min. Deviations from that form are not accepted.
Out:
7 h 55 min
